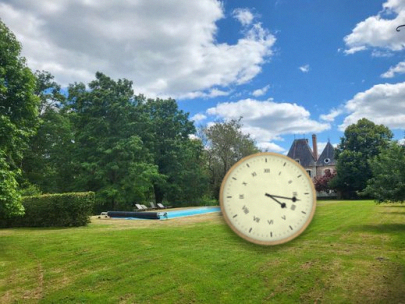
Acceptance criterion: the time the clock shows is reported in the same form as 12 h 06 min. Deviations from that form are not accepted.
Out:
4 h 17 min
